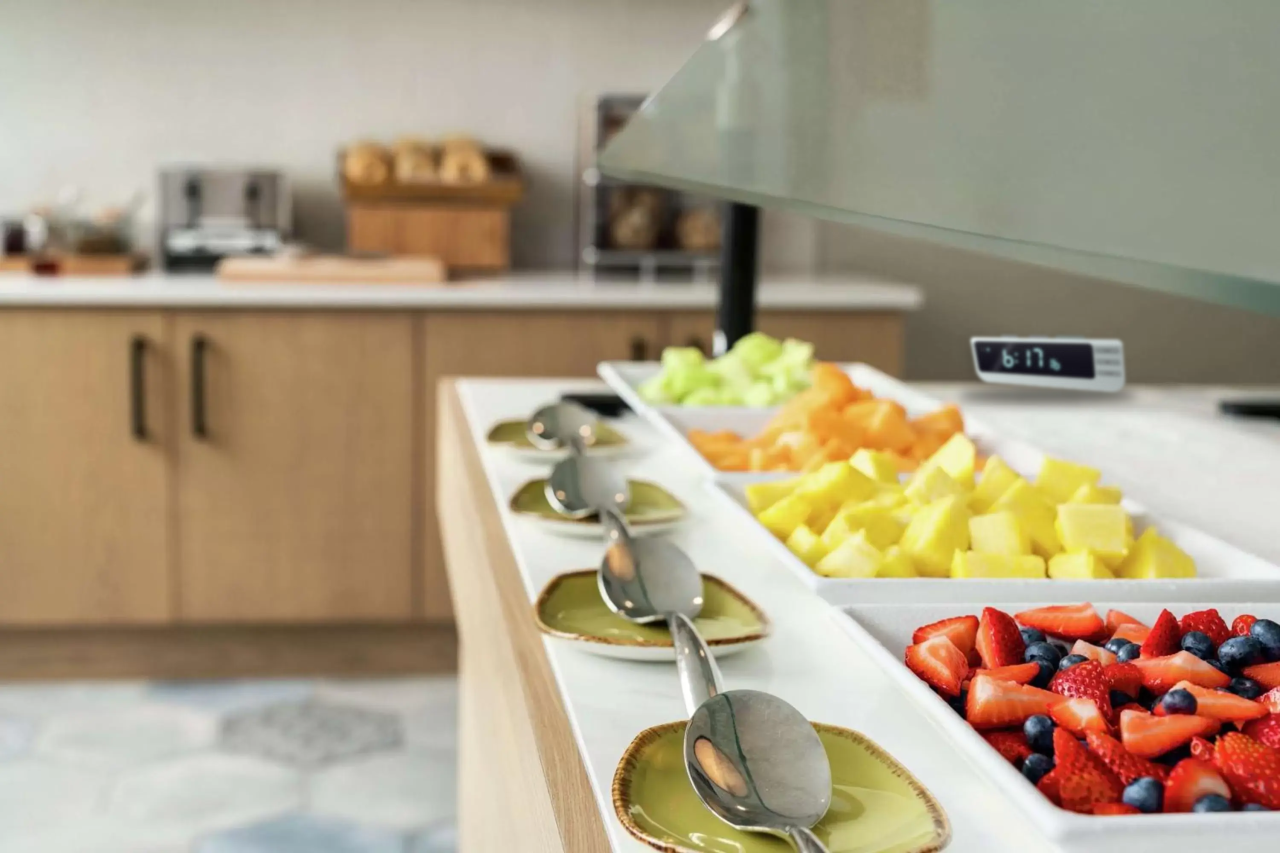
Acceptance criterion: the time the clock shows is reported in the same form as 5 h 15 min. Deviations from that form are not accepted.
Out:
6 h 17 min
